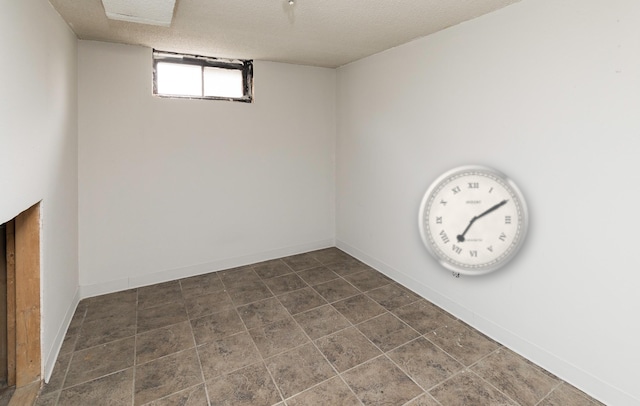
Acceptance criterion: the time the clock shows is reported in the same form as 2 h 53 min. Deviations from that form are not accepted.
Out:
7 h 10 min
